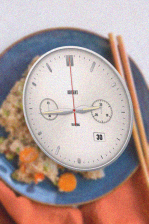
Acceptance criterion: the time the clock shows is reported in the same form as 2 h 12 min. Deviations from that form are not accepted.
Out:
2 h 44 min
